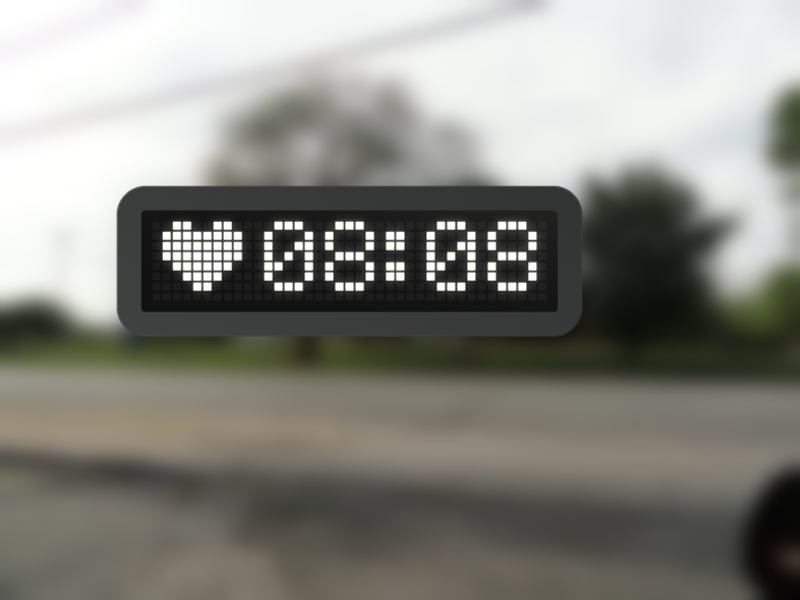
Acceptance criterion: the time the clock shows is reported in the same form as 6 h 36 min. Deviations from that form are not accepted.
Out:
8 h 08 min
